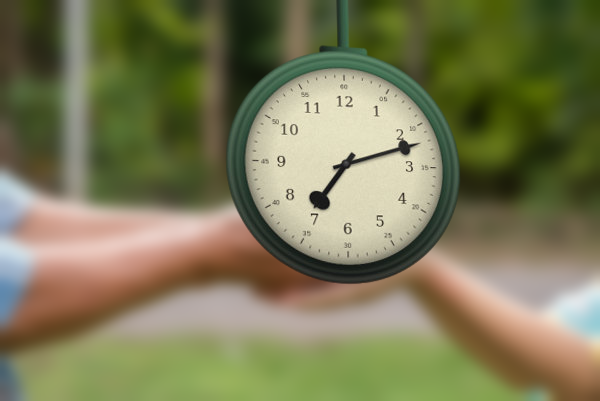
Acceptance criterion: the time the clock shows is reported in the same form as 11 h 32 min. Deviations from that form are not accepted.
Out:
7 h 12 min
